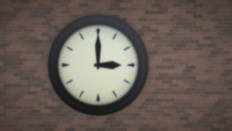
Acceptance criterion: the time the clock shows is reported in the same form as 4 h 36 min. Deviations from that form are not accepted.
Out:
3 h 00 min
